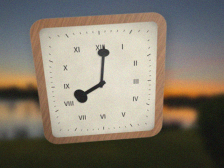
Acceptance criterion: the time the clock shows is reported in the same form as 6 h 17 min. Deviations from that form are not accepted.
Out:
8 h 01 min
